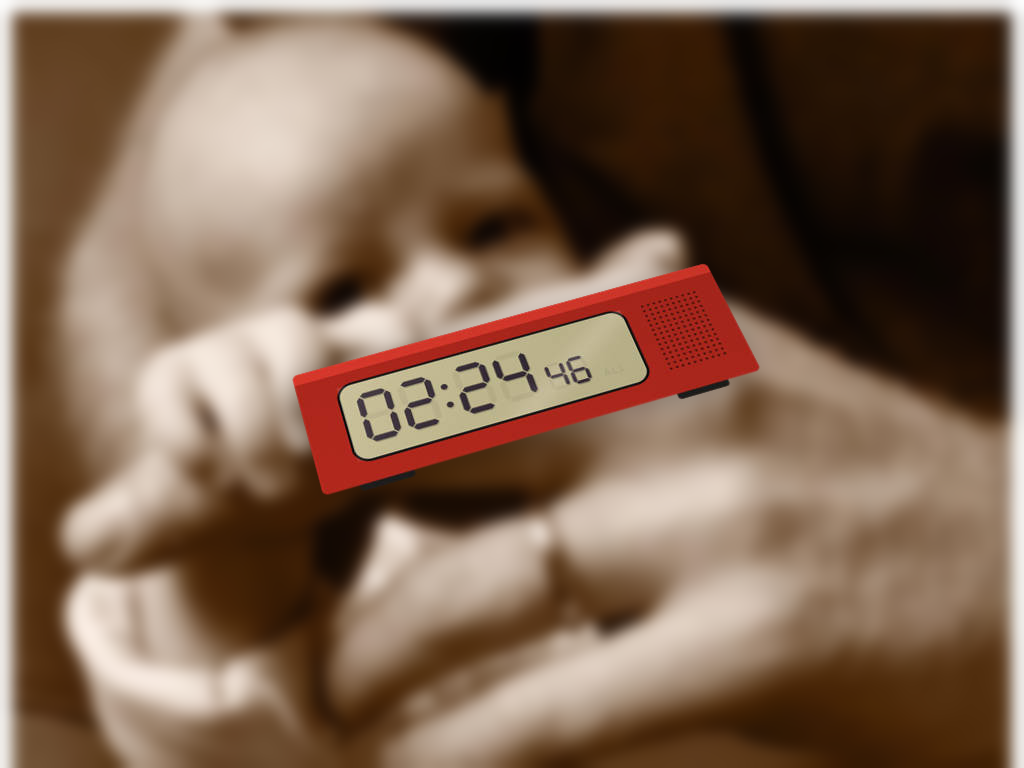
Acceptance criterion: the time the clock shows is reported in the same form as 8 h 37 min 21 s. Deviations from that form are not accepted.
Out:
2 h 24 min 46 s
